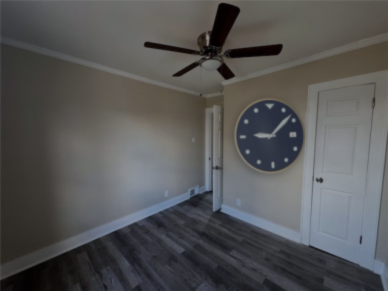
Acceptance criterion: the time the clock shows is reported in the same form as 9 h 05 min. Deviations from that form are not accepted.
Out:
9 h 08 min
